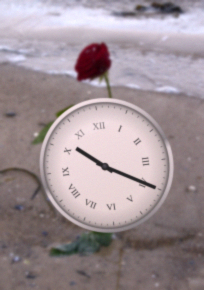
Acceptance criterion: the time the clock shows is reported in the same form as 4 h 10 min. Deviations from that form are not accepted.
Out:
10 h 20 min
